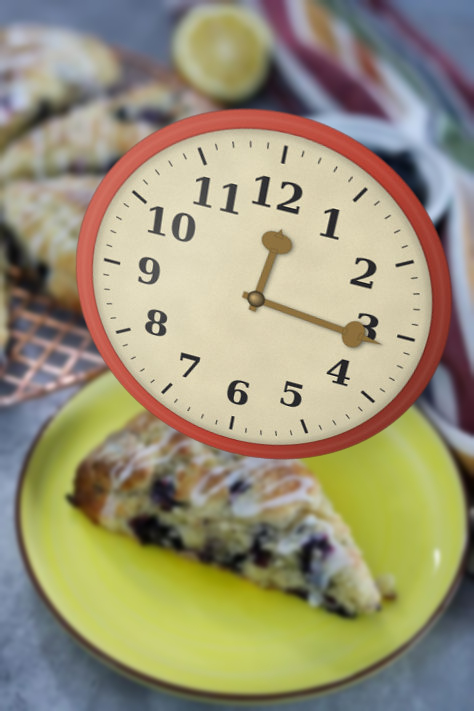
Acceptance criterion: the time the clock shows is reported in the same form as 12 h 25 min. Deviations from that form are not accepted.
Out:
12 h 16 min
